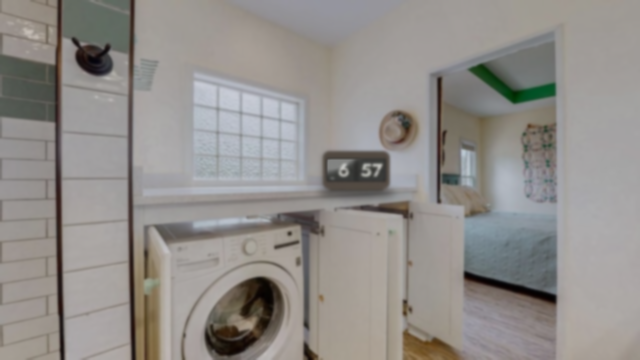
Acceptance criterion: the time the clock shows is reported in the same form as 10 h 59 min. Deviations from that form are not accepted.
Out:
6 h 57 min
